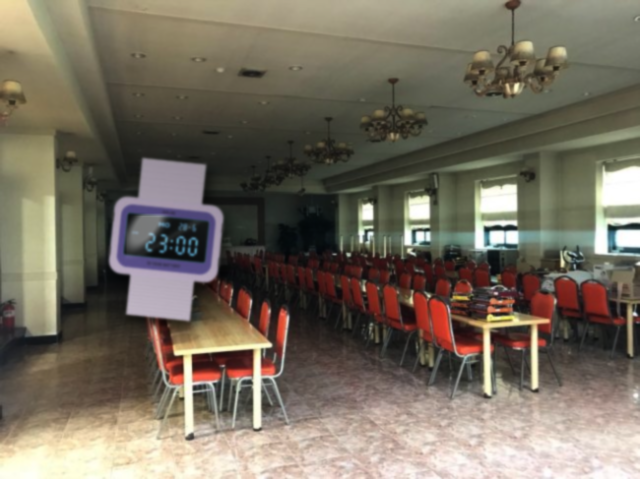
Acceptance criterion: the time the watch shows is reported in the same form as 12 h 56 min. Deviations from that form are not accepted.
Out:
23 h 00 min
